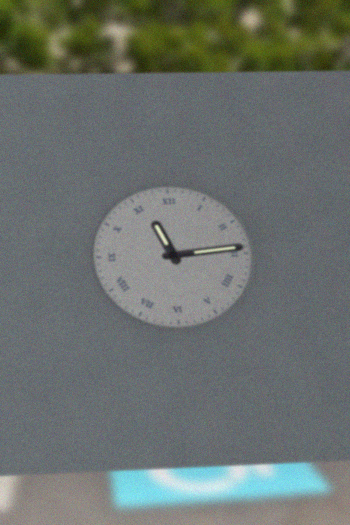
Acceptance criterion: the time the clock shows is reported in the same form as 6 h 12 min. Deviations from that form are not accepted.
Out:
11 h 14 min
